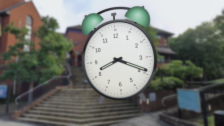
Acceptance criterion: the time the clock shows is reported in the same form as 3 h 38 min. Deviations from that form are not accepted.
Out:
8 h 19 min
